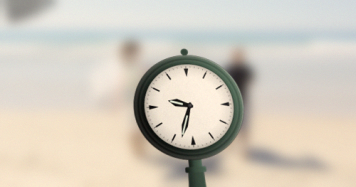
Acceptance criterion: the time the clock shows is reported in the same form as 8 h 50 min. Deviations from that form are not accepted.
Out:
9 h 33 min
